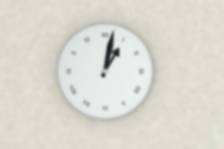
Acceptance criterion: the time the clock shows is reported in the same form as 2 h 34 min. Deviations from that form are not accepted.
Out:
1 h 02 min
